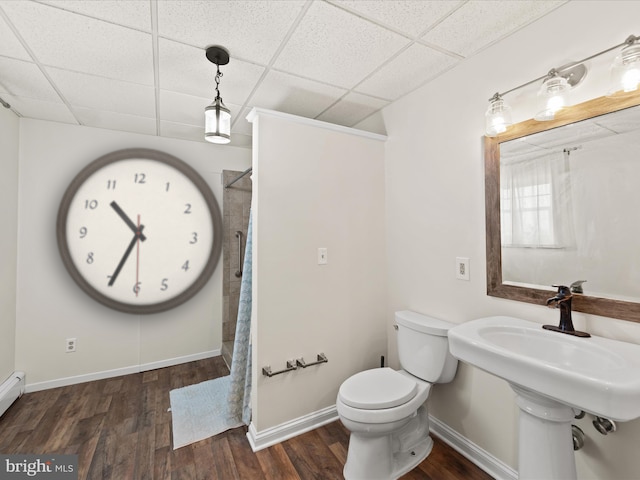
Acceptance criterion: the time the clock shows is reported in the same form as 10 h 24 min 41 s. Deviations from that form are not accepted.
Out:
10 h 34 min 30 s
